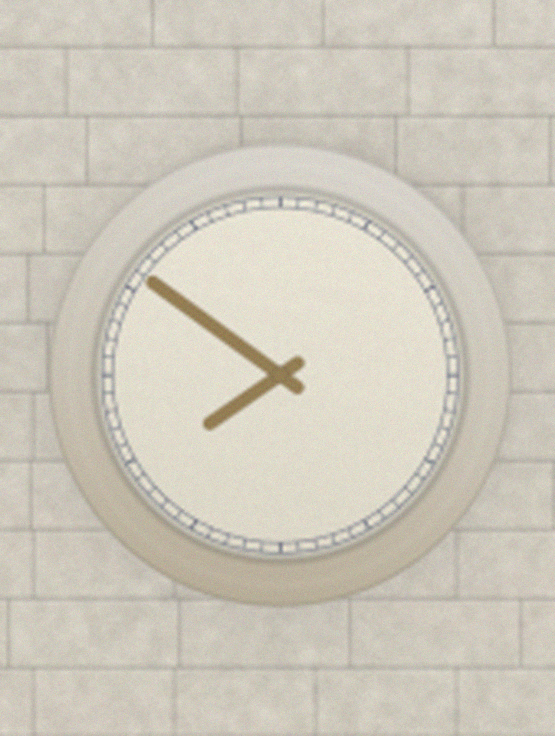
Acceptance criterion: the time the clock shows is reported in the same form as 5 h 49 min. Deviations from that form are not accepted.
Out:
7 h 51 min
